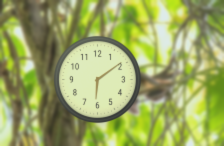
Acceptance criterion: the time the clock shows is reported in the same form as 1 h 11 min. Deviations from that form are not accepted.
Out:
6 h 09 min
